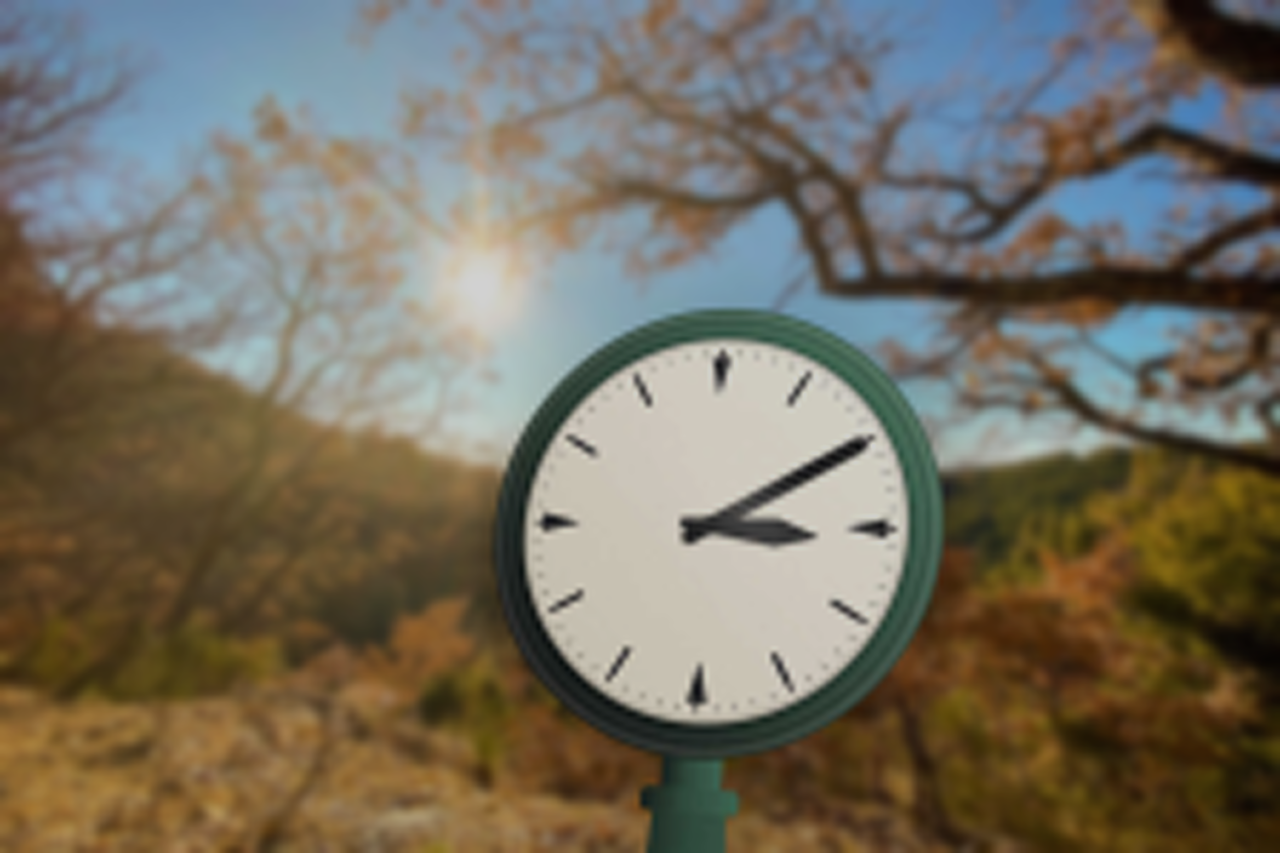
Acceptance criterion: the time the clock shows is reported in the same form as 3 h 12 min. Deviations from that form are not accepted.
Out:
3 h 10 min
